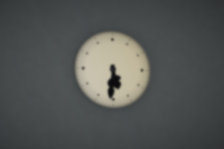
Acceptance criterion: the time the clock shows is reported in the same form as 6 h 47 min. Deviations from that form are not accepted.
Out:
5 h 31 min
